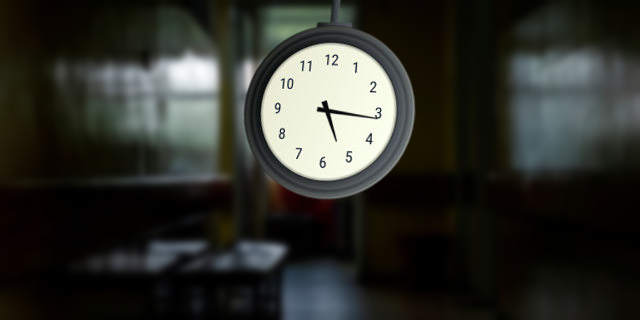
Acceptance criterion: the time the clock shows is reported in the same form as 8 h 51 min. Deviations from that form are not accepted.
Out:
5 h 16 min
